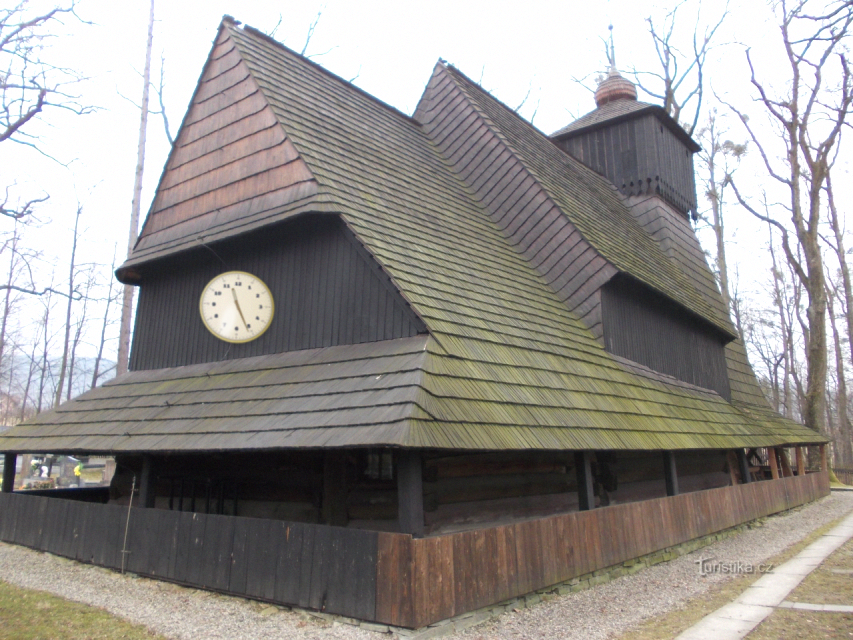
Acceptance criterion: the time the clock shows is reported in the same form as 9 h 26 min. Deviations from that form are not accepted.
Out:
11 h 26 min
